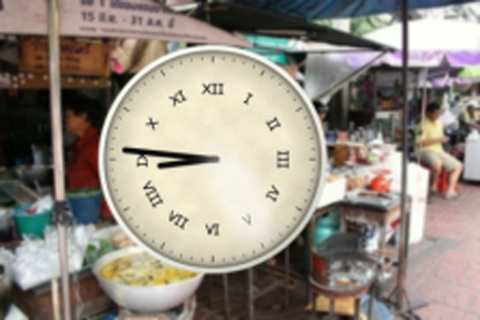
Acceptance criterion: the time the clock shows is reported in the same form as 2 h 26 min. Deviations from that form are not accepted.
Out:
8 h 46 min
